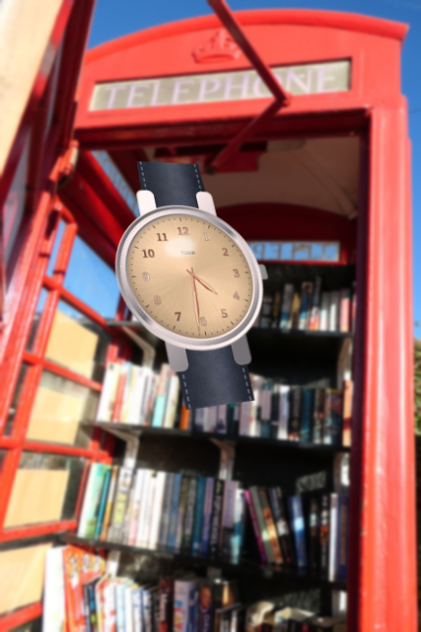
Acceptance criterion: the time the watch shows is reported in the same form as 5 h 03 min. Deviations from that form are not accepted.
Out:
4 h 31 min
